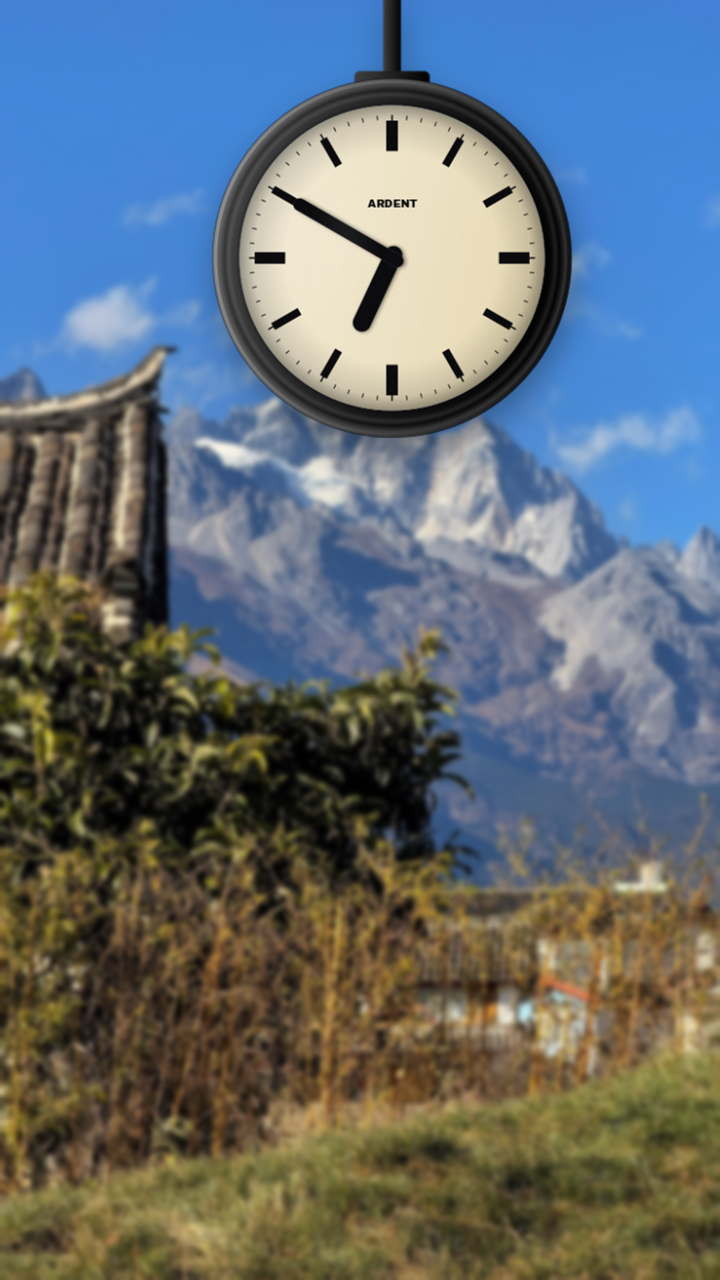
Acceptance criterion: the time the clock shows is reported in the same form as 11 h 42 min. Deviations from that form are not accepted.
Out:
6 h 50 min
